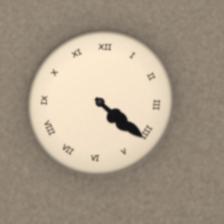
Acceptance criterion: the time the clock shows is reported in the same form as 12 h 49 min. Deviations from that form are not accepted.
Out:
4 h 21 min
